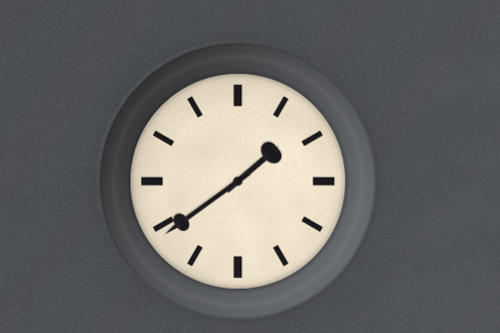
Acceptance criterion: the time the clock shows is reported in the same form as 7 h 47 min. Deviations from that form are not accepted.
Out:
1 h 39 min
